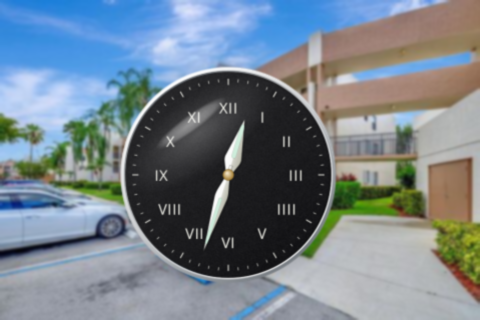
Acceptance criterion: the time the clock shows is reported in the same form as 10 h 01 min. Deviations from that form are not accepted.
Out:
12 h 33 min
